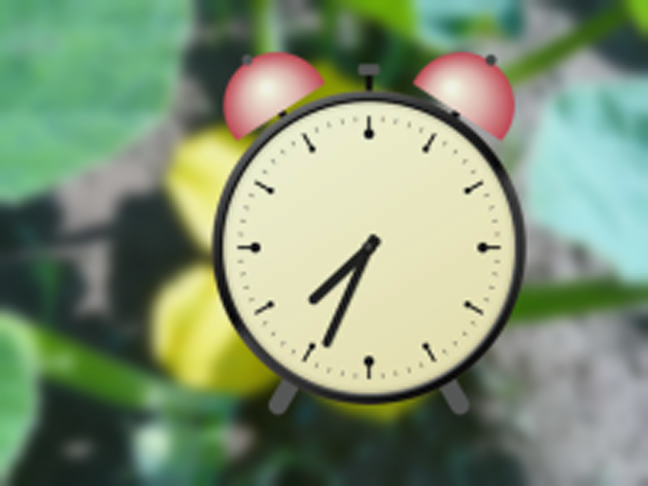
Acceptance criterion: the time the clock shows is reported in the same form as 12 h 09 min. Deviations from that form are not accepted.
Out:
7 h 34 min
